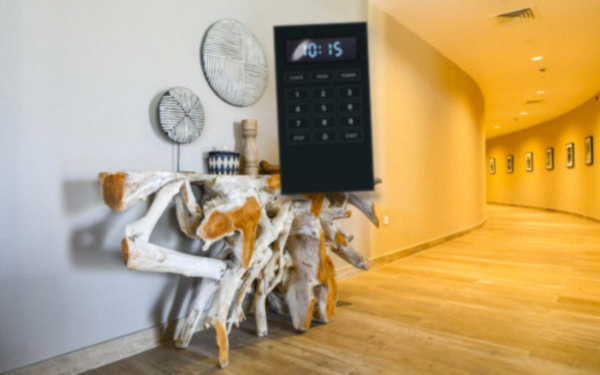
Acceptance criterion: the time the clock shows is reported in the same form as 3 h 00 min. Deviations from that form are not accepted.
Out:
10 h 15 min
